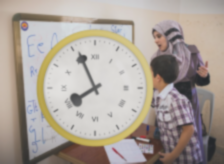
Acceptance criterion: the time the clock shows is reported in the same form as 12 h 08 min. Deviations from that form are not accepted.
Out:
7 h 56 min
